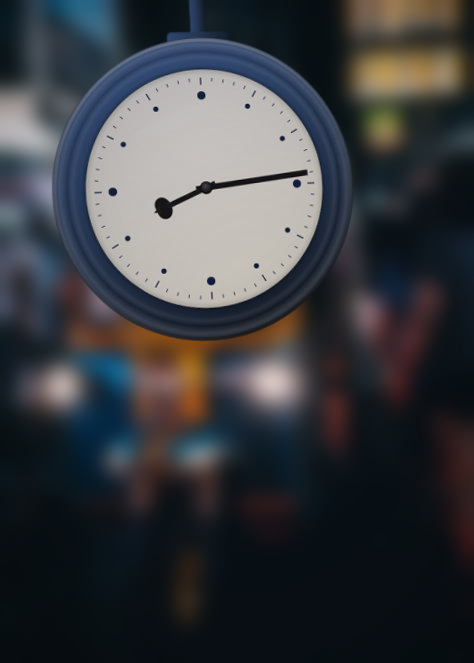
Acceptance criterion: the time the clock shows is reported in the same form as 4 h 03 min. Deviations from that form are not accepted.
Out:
8 h 14 min
